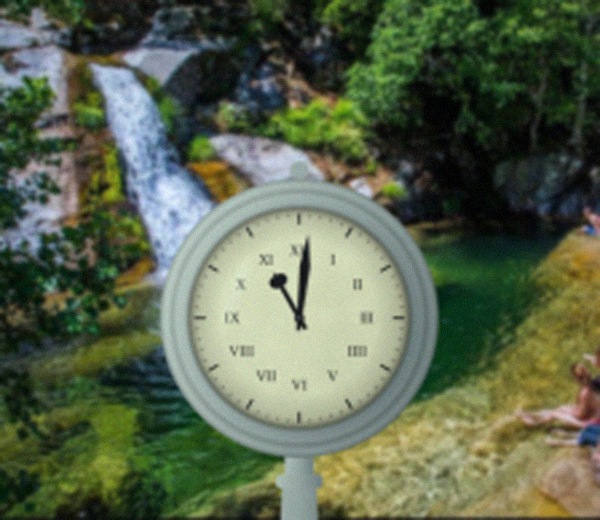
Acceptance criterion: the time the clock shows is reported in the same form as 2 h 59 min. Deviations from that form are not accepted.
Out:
11 h 01 min
